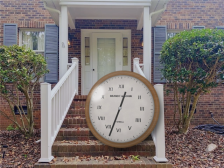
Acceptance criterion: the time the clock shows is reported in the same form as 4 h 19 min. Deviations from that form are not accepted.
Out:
12 h 33 min
